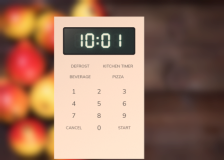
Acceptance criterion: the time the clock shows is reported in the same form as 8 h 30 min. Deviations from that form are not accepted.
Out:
10 h 01 min
